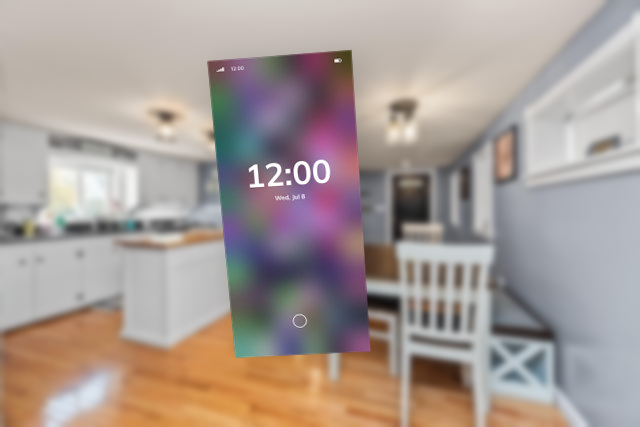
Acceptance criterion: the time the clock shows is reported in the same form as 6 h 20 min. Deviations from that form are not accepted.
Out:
12 h 00 min
